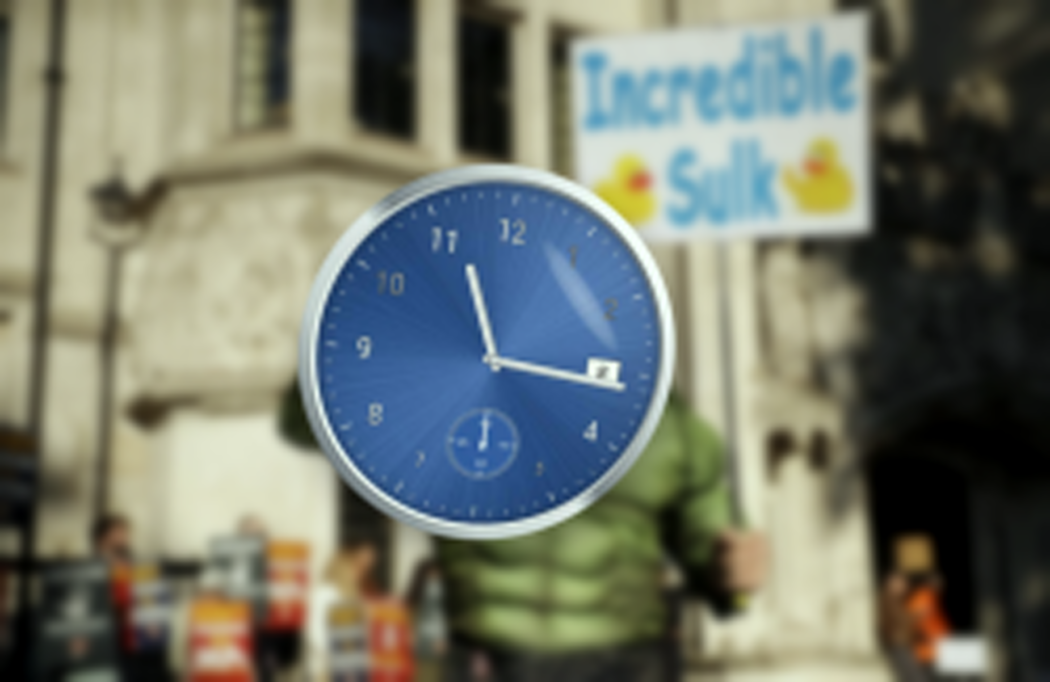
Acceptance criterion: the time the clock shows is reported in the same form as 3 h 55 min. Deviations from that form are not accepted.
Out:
11 h 16 min
